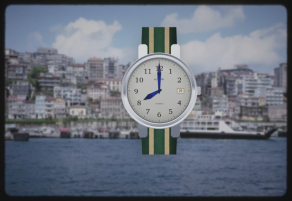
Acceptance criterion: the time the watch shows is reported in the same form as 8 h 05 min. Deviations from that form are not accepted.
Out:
8 h 00 min
